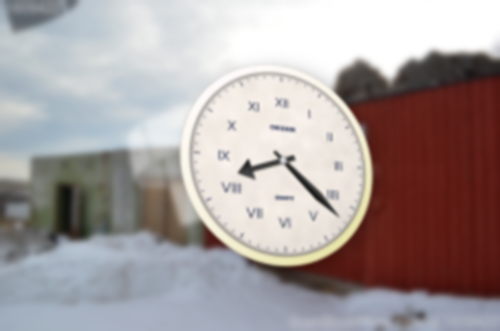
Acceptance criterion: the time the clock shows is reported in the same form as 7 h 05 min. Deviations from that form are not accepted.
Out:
8 h 22 min
